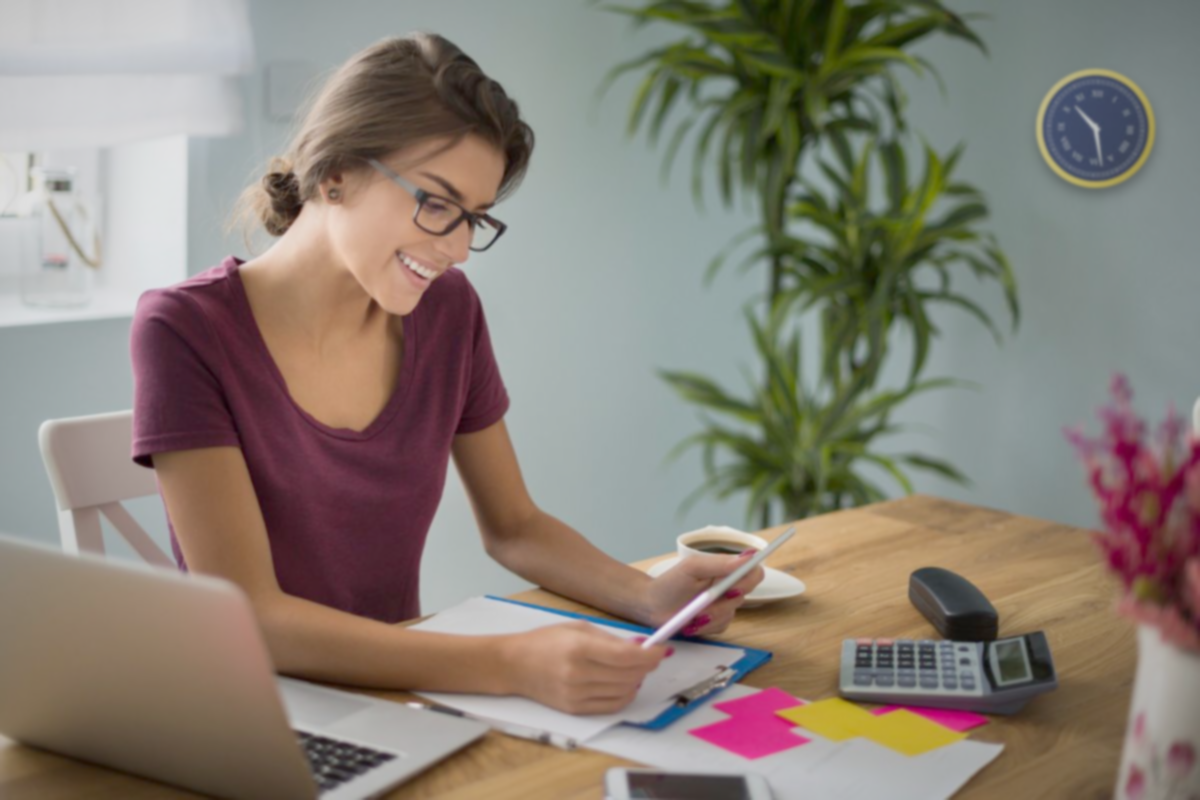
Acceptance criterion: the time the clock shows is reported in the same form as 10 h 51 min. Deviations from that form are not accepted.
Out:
10 h 28 min
